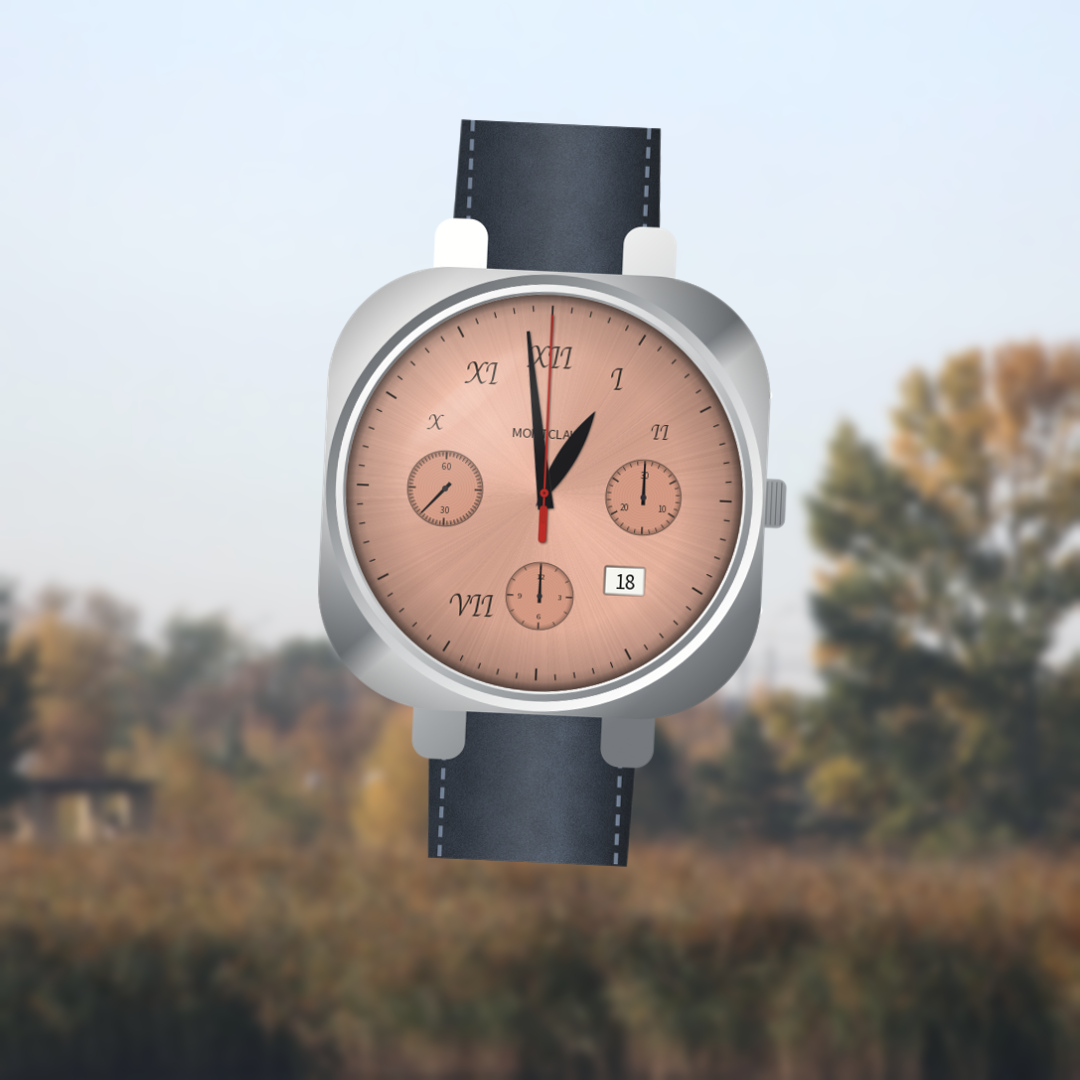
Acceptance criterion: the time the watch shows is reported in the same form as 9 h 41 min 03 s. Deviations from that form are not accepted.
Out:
12 h 58 min 37 s
